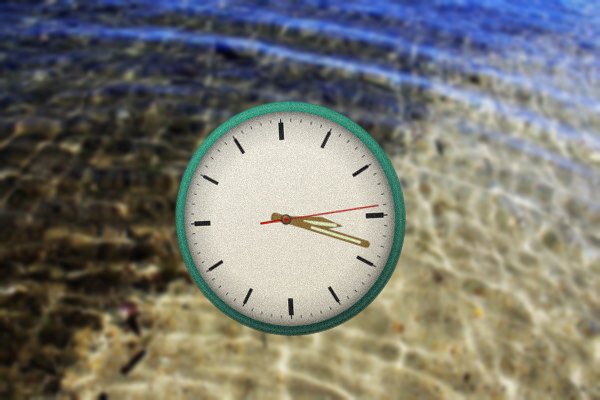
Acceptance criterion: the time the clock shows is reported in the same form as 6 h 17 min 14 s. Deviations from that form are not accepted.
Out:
3 h 18 min 14 s
